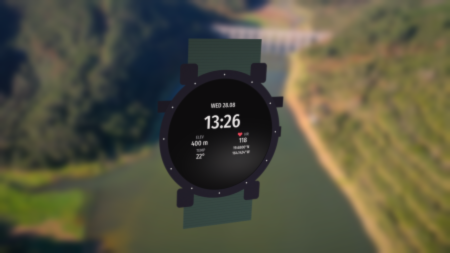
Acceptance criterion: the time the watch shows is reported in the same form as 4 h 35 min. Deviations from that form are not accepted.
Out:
13 h 26 min
